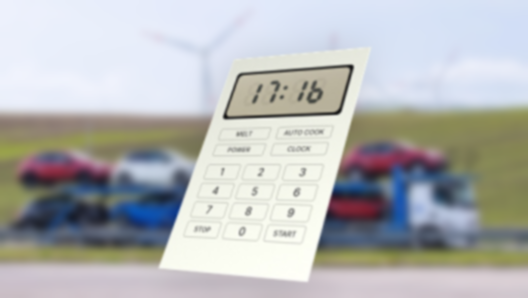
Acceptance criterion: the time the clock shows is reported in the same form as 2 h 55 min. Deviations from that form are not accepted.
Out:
17 h 16 min
